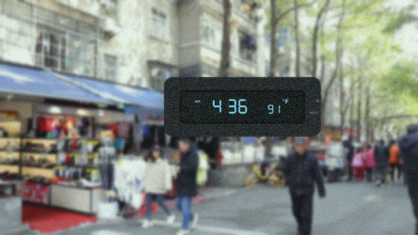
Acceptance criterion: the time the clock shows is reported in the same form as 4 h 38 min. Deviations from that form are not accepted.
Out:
4 h 36 min
